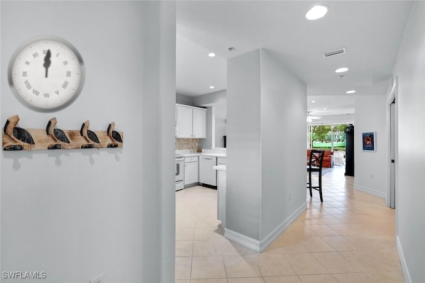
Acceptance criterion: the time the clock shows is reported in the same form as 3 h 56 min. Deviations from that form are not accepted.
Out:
12 h 01 min
